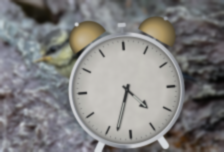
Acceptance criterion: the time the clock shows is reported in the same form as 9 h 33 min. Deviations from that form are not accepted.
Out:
4 h 33 min
